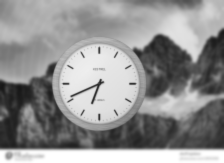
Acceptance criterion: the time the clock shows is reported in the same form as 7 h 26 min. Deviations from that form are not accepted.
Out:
6 h 41 min
